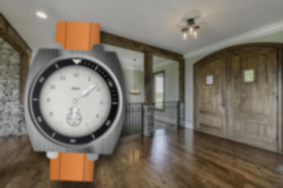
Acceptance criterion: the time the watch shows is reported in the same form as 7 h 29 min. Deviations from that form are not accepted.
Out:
6 h 08 min
